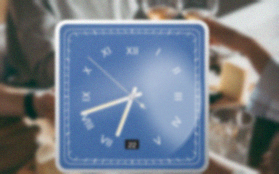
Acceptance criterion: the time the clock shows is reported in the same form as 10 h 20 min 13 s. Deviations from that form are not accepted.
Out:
6 h 41 min 52 s
